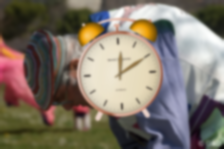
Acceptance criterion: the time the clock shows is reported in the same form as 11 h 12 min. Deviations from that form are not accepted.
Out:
12 h 10 min
